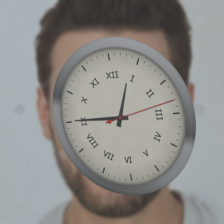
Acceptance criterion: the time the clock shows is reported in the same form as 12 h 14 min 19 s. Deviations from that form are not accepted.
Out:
12 h 45 min 13 s
